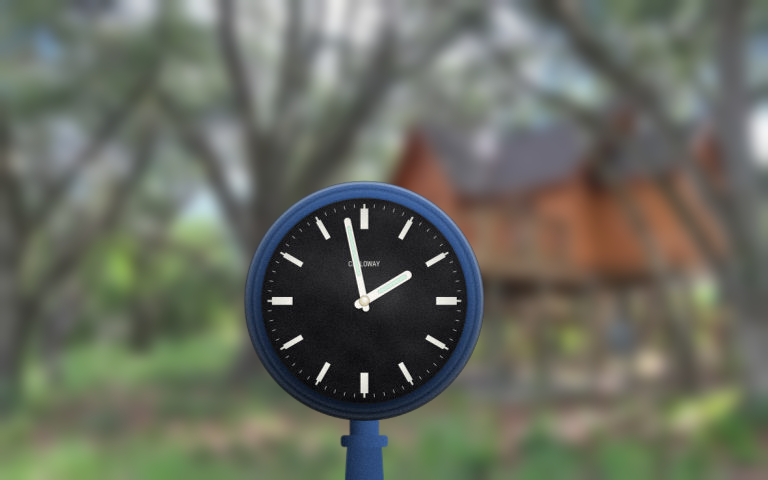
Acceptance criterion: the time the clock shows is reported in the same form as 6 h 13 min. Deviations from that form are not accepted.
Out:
1 h 58 min
